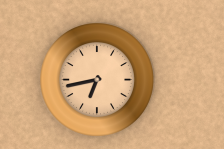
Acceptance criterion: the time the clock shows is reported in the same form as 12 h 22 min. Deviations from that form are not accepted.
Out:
6 h 43 min
